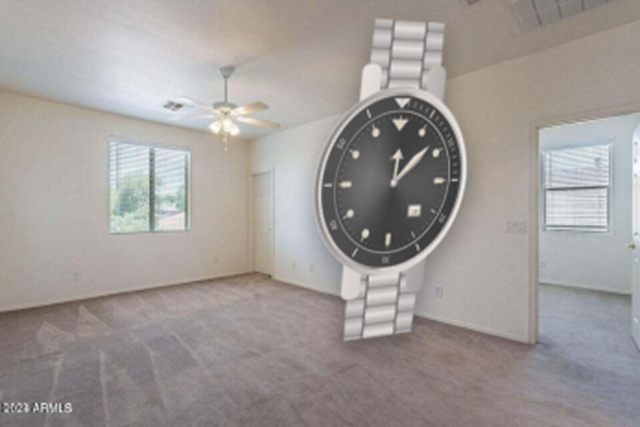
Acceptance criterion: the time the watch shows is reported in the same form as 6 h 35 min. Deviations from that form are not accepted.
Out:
12 h 08 min
